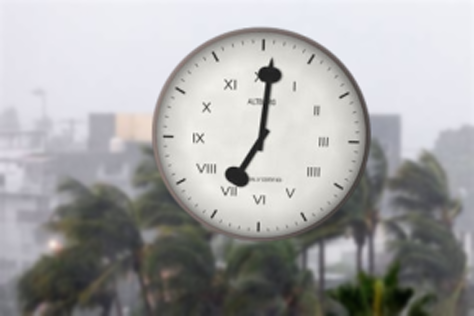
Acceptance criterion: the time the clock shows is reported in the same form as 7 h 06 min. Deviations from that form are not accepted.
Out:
7 h 01 min
